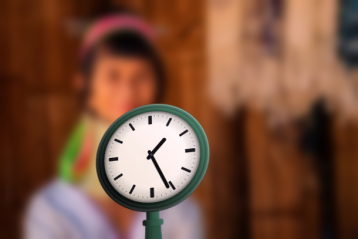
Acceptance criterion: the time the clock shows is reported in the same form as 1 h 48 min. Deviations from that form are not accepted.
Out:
1 h 26 min
